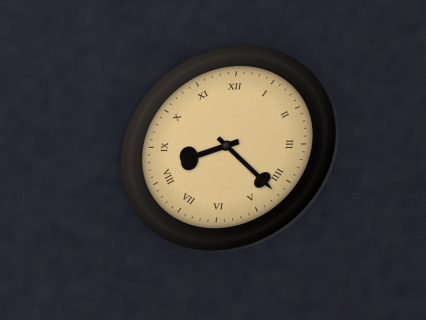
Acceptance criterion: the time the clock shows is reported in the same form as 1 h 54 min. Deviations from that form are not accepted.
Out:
8 h 22 min
